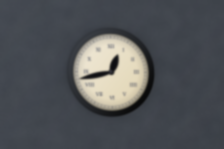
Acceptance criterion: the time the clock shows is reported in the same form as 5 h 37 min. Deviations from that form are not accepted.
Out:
12 h 43 min
